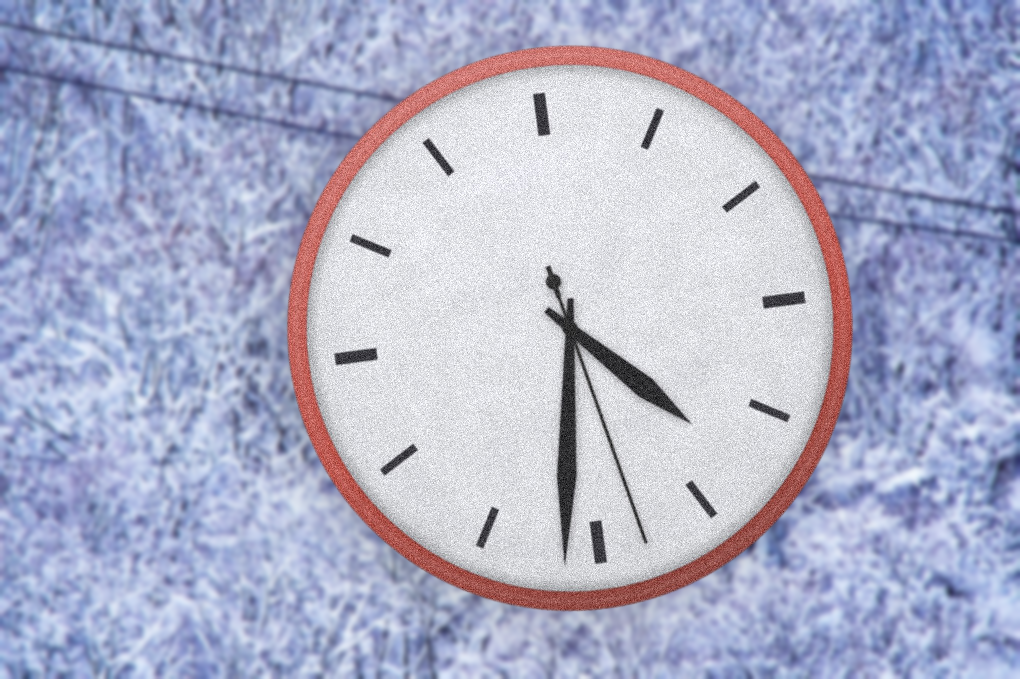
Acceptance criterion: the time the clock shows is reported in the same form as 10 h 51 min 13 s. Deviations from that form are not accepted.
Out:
4 h 31 min 28 s
